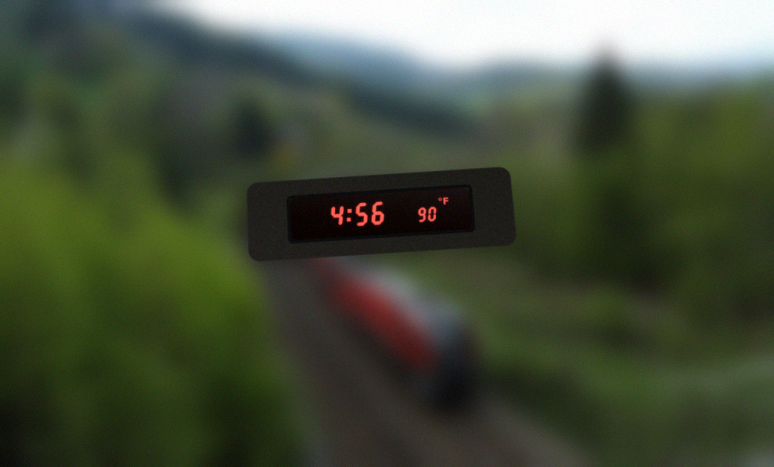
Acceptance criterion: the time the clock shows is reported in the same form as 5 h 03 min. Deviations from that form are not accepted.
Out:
4 h 56 min
